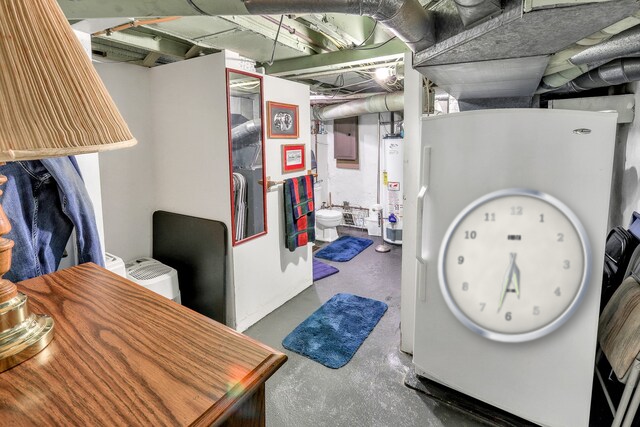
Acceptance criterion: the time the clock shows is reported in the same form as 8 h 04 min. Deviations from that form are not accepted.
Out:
5 h 32 min
